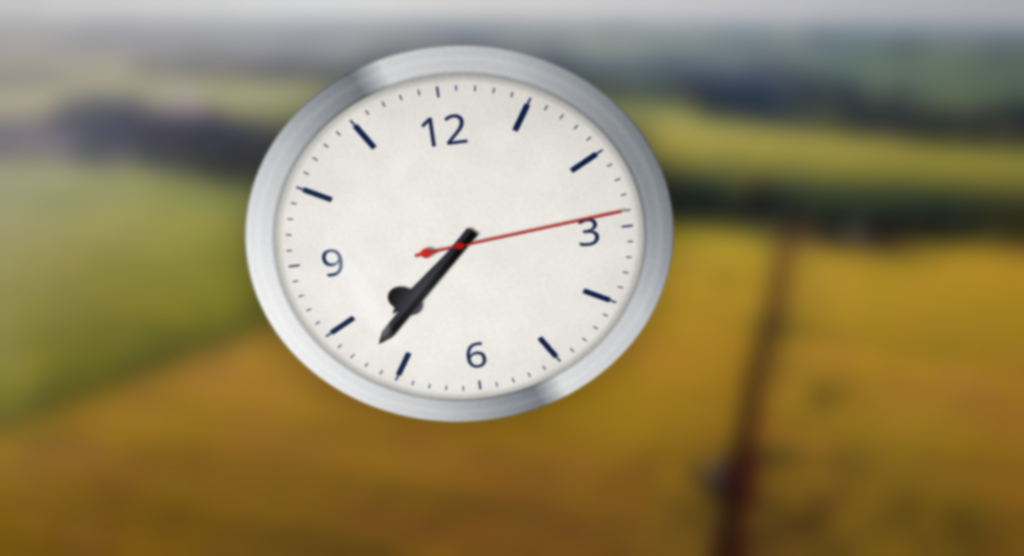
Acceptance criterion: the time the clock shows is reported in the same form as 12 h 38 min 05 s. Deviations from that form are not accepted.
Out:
7 h 37 min 14 s
